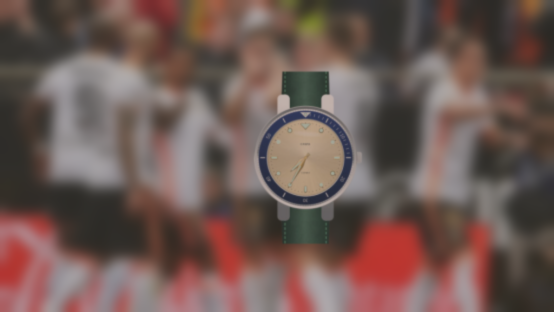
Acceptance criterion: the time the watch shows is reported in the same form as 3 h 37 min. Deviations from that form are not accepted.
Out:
7 h 35 min
